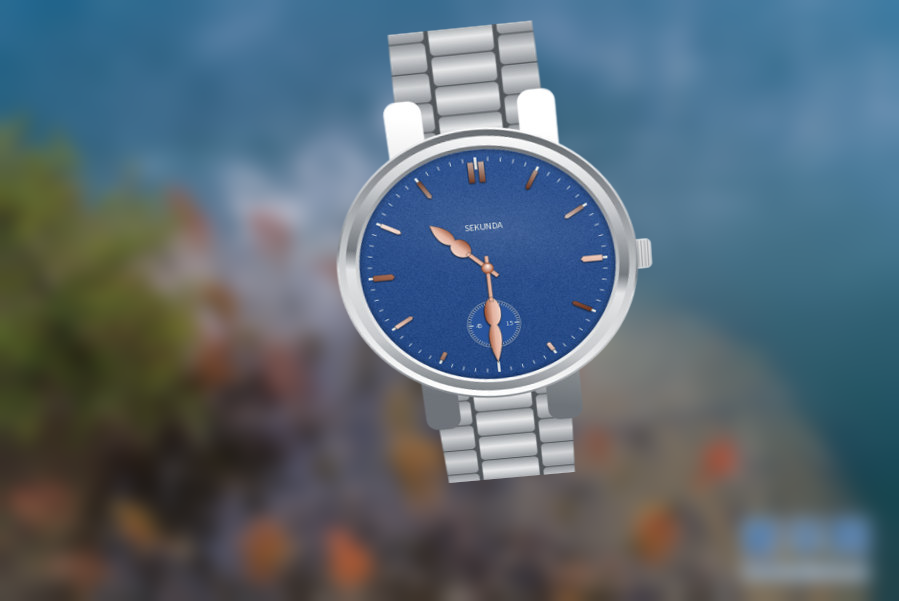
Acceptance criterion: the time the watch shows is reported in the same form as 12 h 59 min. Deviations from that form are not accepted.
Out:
10 h 30 min
